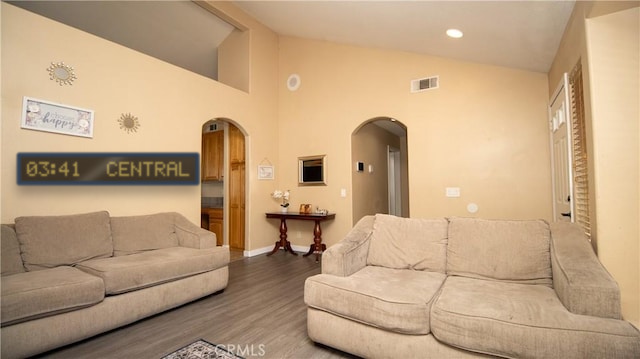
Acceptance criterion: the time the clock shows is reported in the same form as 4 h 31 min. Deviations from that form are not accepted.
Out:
3 h 41 min
